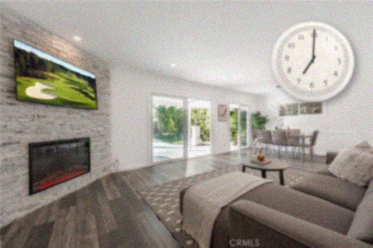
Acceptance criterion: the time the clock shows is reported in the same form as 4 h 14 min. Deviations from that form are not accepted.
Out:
7 h 00 min
